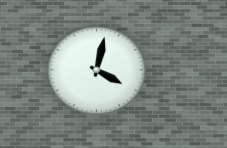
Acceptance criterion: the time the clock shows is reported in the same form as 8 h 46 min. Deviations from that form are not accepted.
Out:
4 h 02 min
